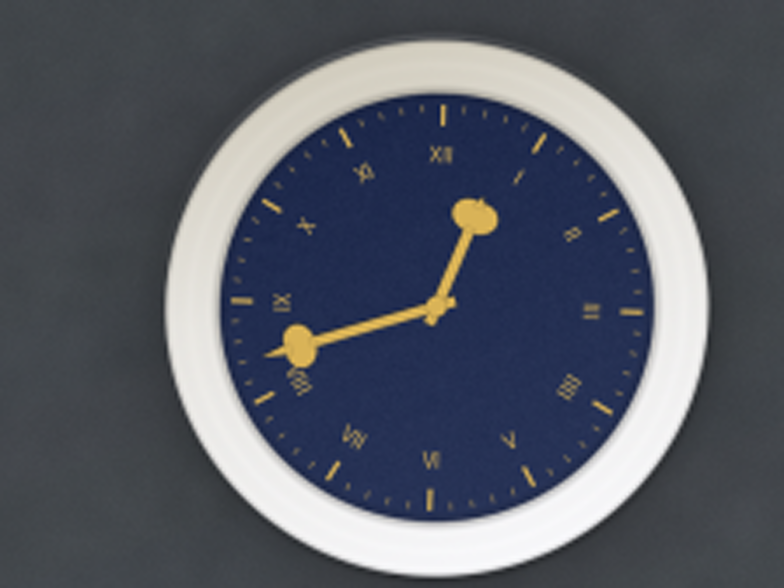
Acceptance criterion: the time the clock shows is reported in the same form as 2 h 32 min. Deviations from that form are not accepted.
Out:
12 h 42 min
